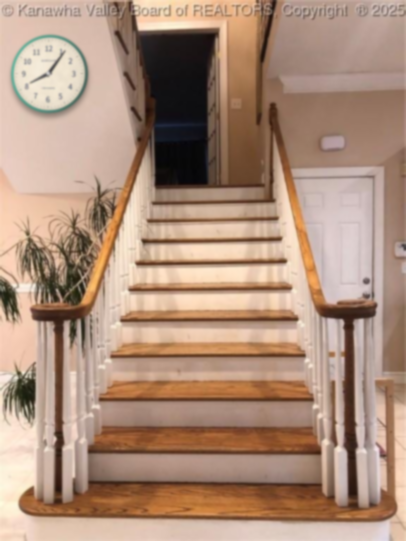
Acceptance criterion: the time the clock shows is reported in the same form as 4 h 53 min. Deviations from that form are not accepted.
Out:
8 h 06 min
